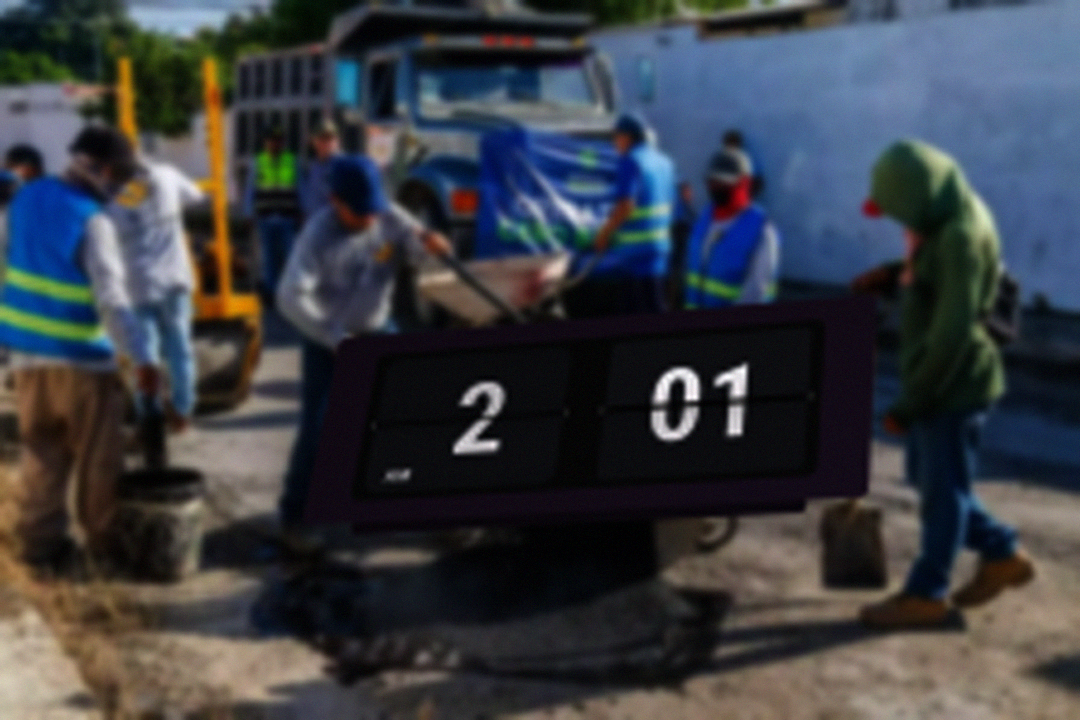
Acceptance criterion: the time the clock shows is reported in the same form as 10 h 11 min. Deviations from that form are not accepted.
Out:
2 h 01 min
